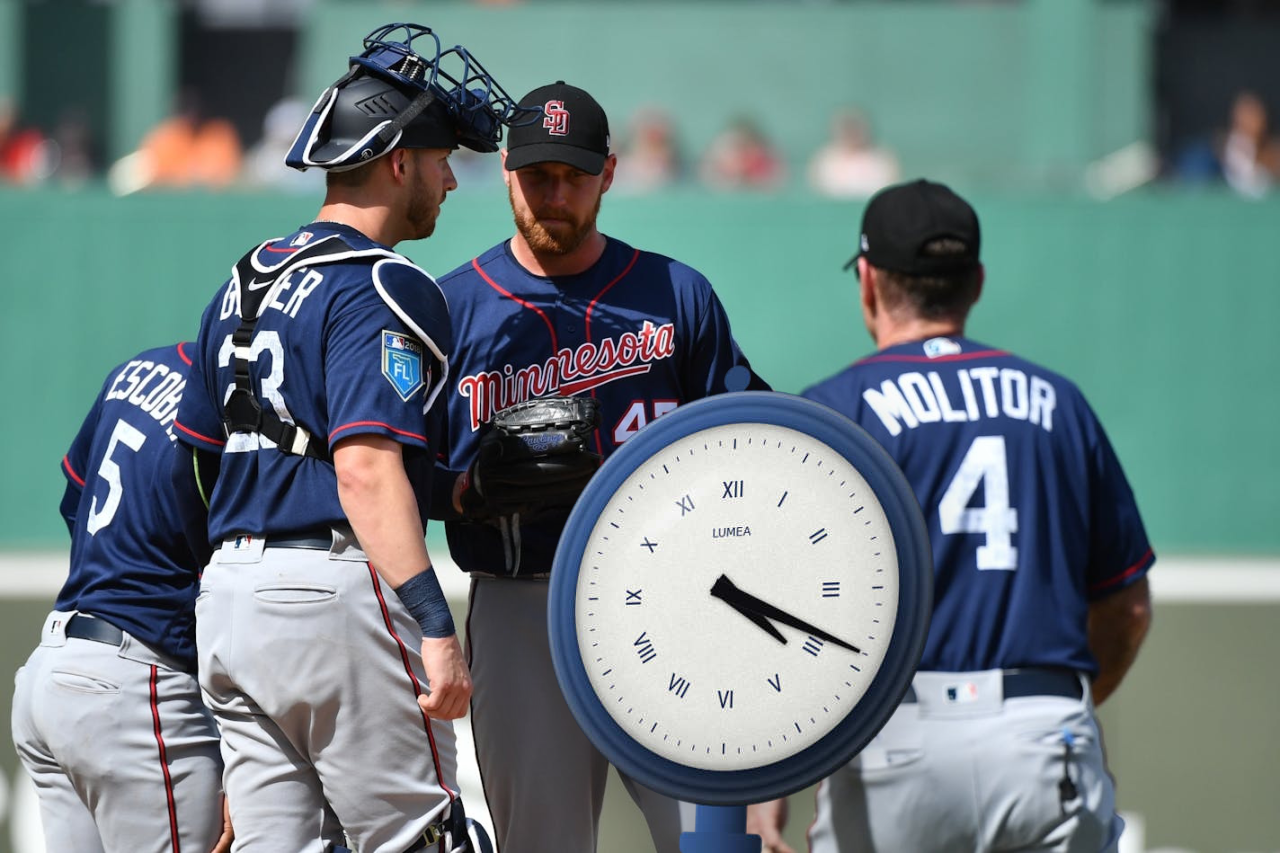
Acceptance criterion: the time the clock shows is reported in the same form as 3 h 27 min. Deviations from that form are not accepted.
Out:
4 h 19 min
